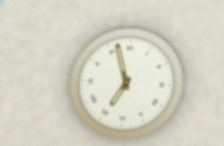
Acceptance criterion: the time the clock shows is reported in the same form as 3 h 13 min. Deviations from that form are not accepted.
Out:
6 h 57 min
